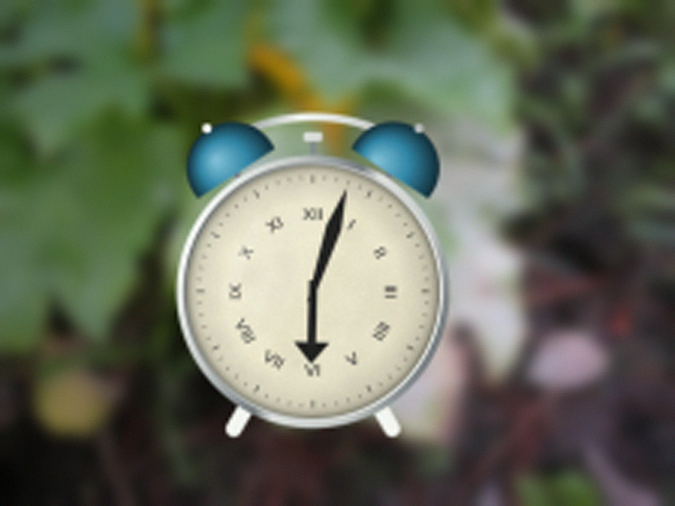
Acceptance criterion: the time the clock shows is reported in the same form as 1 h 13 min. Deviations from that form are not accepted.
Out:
6 h 03 min
